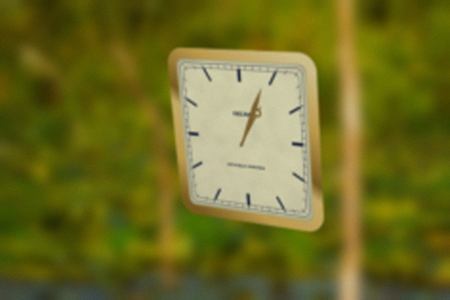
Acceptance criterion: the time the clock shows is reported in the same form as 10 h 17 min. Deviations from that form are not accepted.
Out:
1 h 04 min
